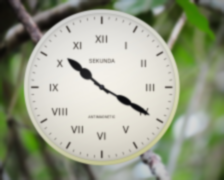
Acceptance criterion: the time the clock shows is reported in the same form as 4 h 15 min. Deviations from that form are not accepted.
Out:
10 h 20 min
